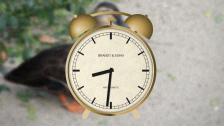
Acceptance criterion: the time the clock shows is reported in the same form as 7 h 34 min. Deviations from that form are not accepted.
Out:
8 h 31 min
